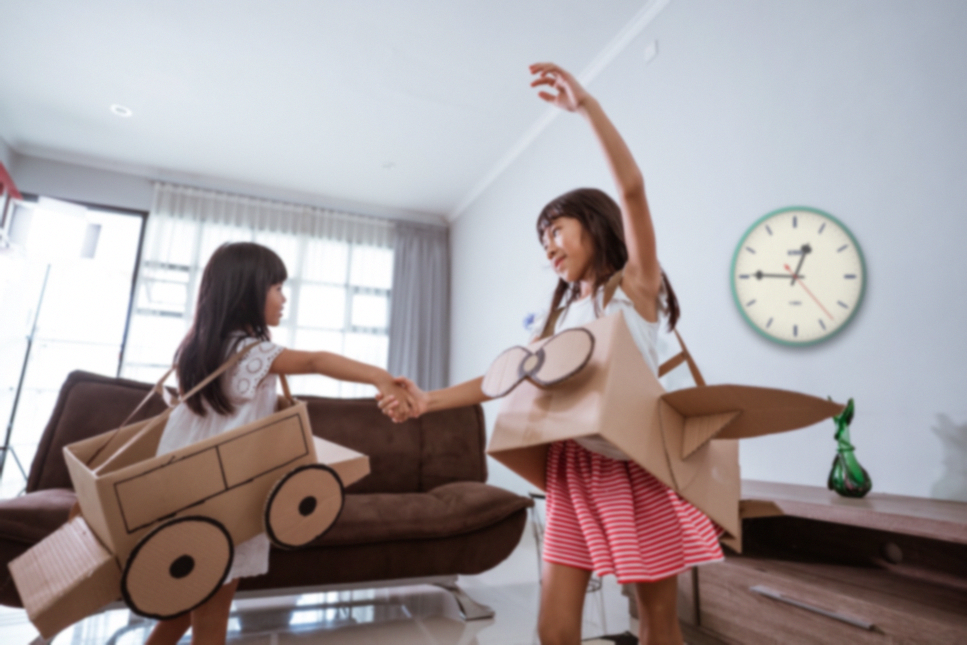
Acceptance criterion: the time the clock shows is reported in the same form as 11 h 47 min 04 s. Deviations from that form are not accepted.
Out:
12 h 45 min 23 s
